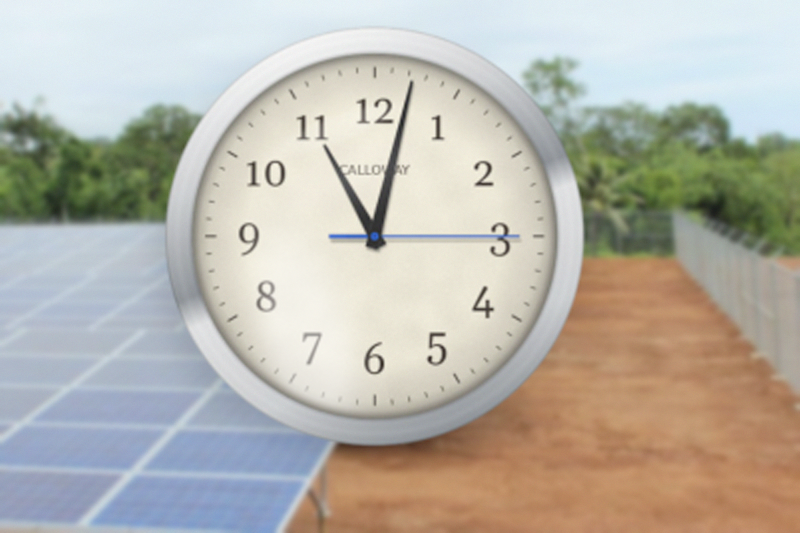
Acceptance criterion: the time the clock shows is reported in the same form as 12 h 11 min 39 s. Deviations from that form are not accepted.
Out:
11 h 02 min 15 s
